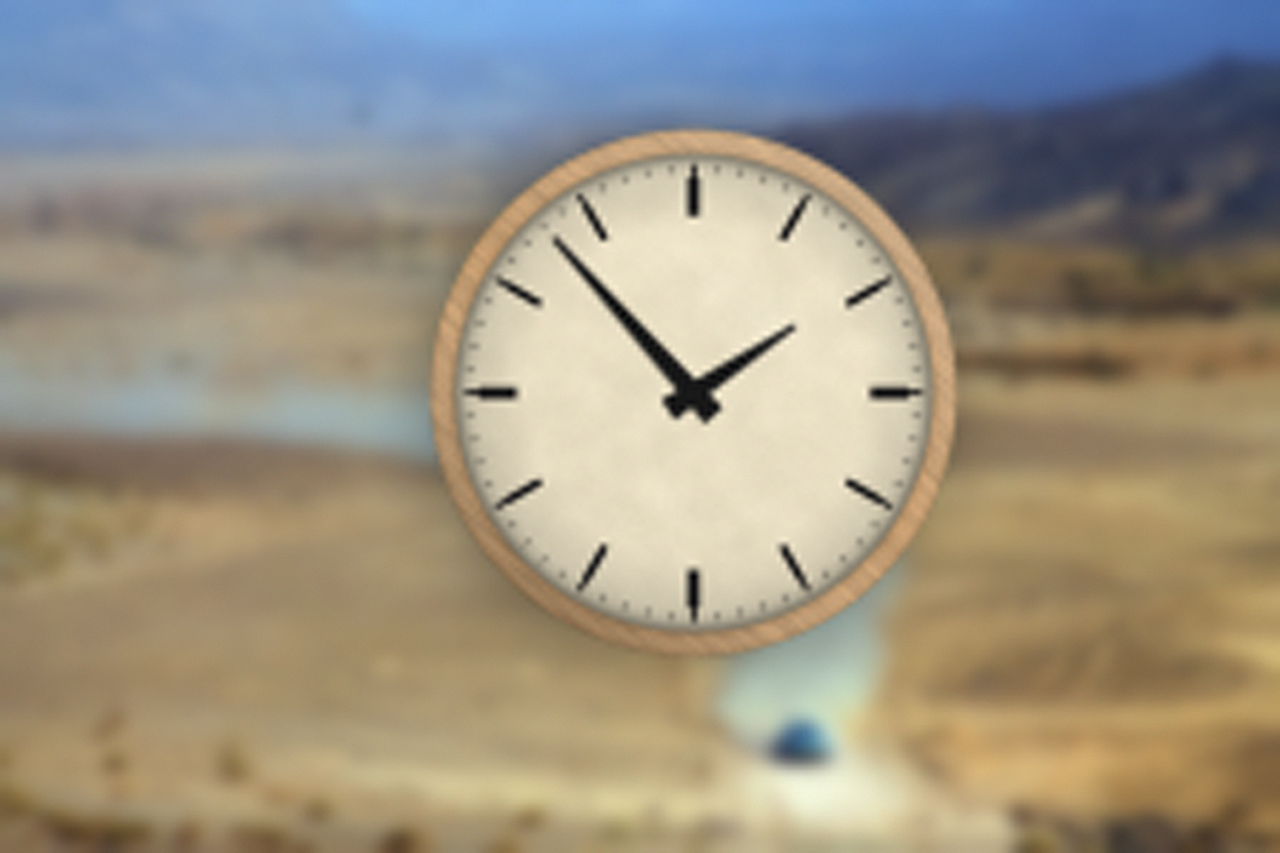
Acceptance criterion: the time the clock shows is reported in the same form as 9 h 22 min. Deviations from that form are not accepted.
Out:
1 h 53 min
